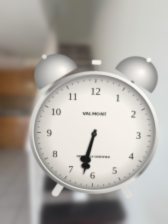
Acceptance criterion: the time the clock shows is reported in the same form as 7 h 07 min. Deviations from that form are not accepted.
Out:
6 h 32 min
